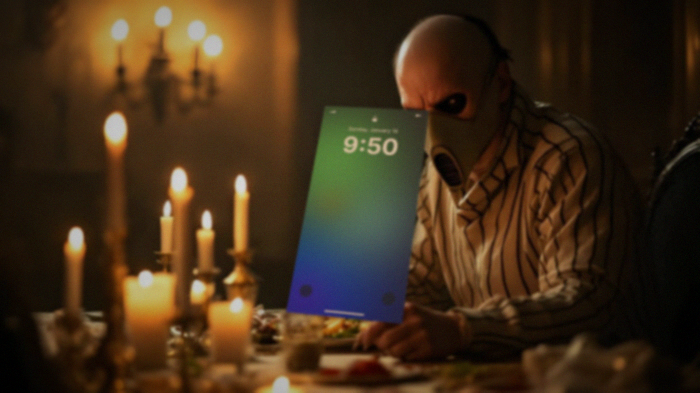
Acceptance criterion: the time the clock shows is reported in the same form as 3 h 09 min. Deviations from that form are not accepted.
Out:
9 h 50 min
